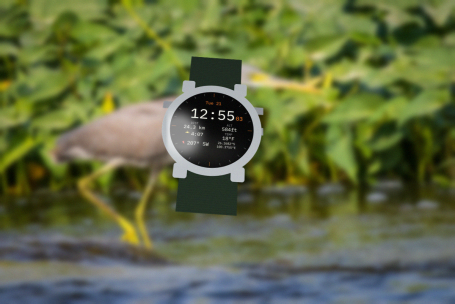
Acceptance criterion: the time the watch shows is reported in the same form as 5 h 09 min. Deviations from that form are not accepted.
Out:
12 h 55 min
